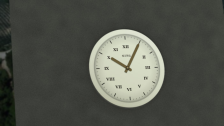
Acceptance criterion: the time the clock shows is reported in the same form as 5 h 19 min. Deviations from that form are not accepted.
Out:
10 h 05 min
